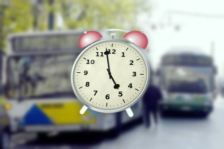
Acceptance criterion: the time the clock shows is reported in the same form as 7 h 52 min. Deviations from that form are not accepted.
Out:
4 h 58 min
